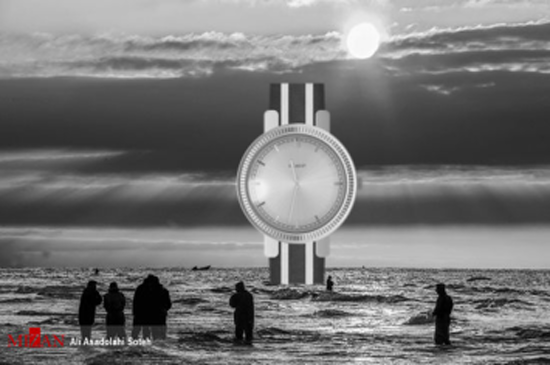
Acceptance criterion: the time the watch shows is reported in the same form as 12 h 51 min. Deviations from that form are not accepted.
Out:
11 h 32 min
